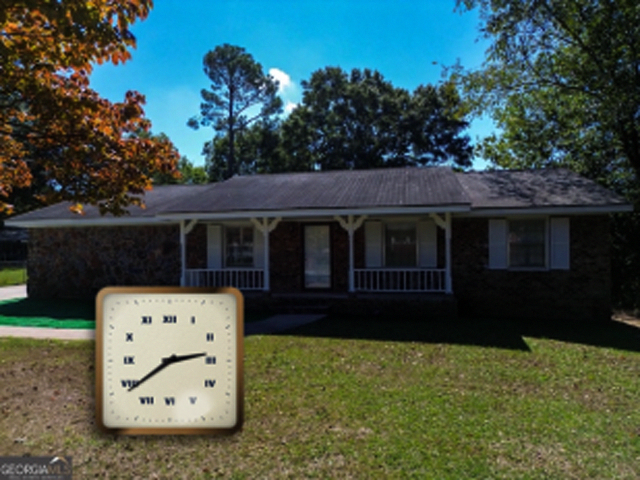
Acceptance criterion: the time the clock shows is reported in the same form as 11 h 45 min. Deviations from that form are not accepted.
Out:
2 h 39 min
